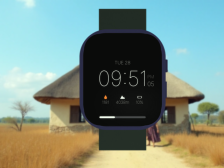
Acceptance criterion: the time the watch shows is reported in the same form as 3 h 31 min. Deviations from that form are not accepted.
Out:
9 h 51 min
